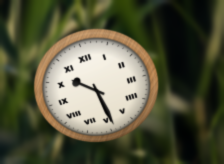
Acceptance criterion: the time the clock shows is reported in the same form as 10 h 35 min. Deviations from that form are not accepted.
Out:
10 h 29 min
